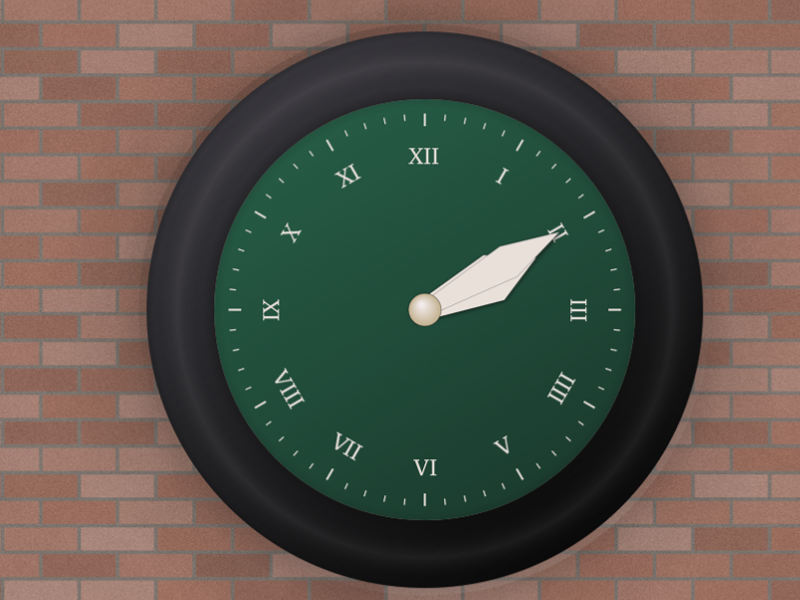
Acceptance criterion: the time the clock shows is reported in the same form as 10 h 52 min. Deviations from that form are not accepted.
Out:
2 h 10 min
